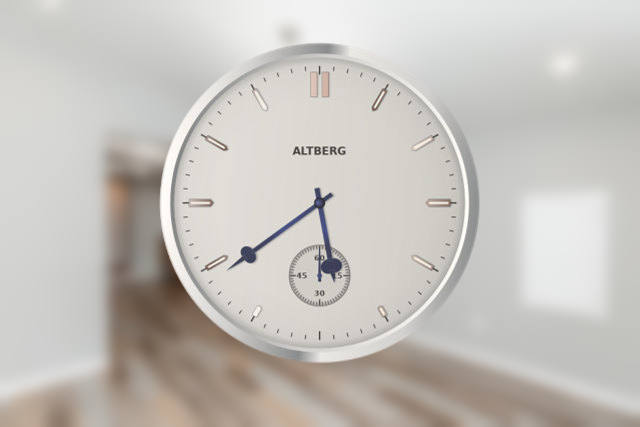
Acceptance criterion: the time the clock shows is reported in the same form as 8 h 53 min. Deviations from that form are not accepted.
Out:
5 h 39 min
